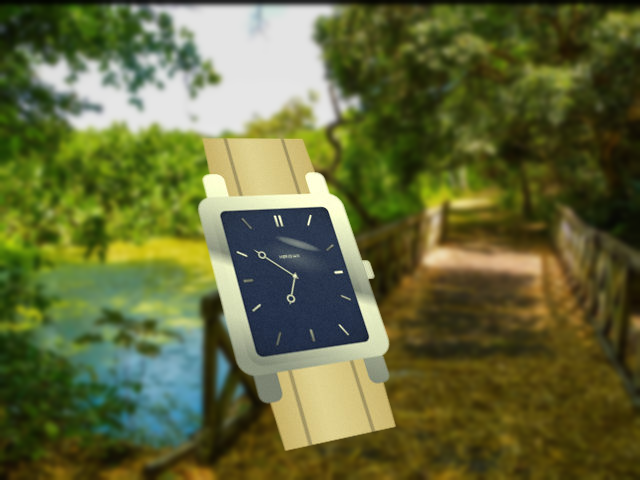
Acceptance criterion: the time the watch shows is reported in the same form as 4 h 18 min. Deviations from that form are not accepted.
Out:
6 h 52 min
